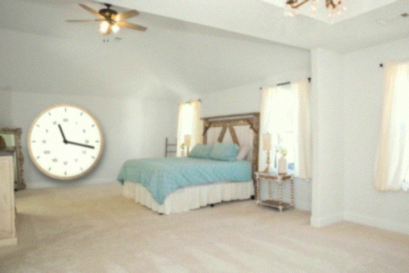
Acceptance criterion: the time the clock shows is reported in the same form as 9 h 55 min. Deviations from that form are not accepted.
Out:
11 h 17 min
